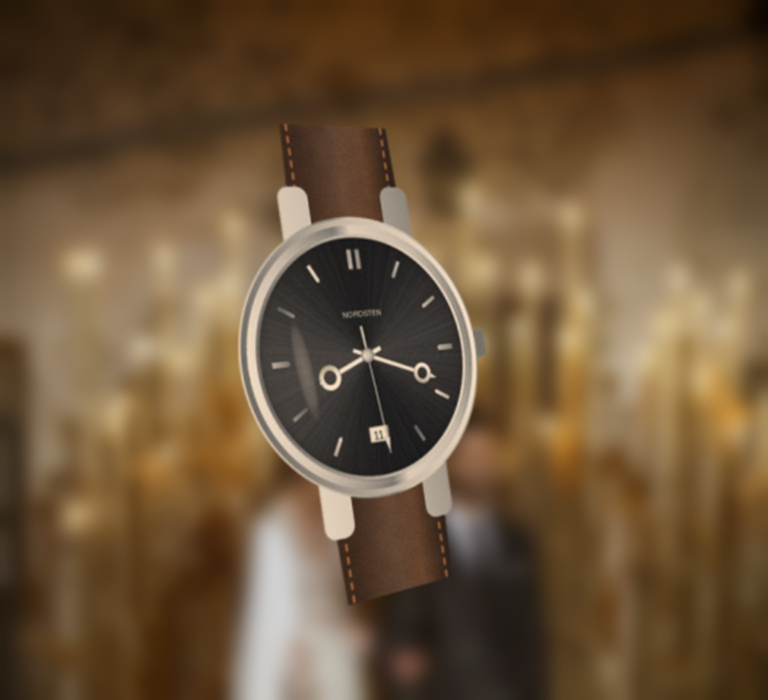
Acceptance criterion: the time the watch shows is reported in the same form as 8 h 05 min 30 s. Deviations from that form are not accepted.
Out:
8 h 18 min 29 s
